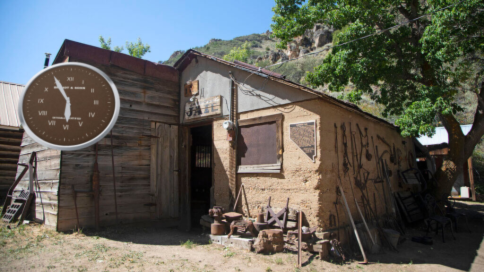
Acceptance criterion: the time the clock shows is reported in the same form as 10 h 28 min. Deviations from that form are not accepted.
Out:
5 h 55 min
